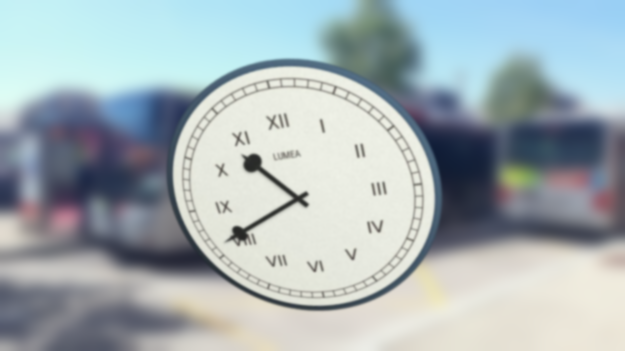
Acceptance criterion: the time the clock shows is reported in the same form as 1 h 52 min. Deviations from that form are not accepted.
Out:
10 h 41 min
